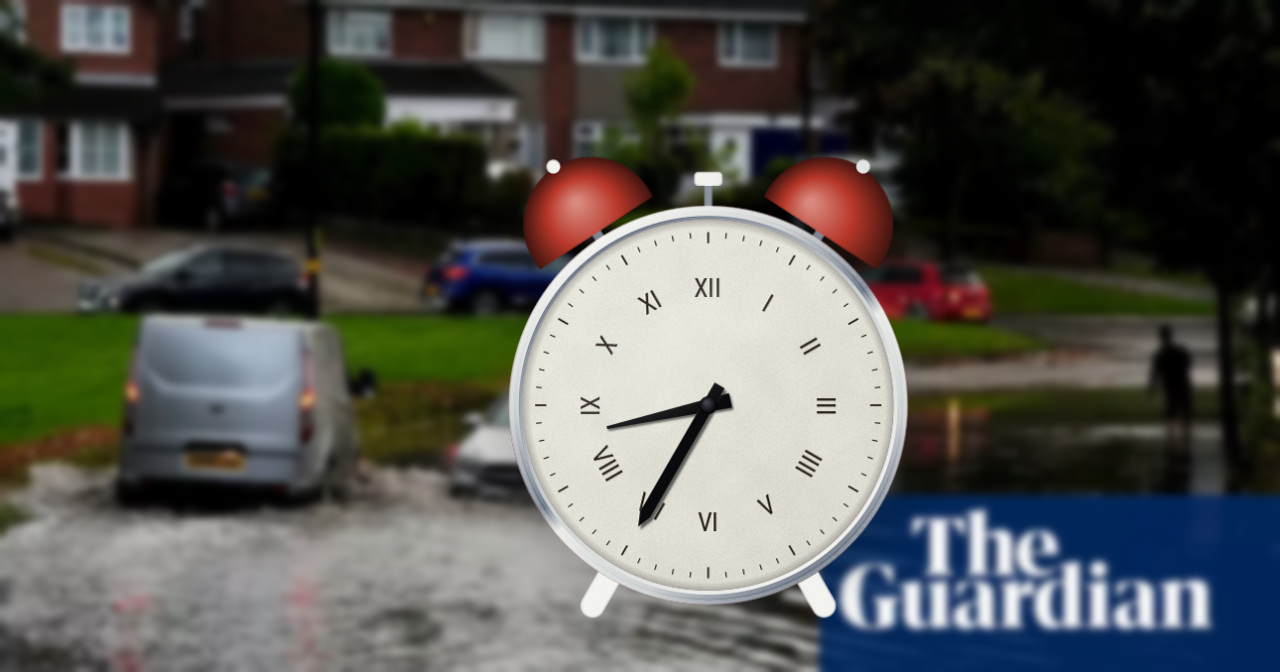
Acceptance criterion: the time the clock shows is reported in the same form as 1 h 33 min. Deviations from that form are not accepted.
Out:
8 h 35 min
